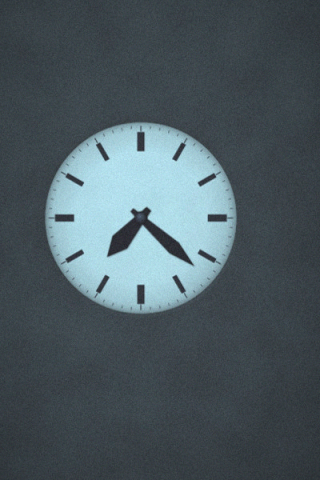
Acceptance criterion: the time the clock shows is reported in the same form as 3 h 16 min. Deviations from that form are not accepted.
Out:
7 h 22 min
